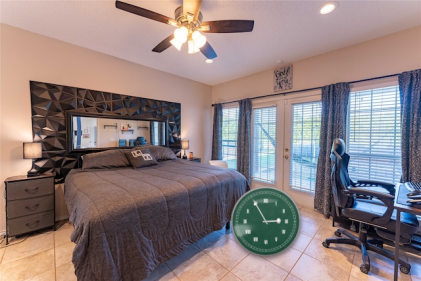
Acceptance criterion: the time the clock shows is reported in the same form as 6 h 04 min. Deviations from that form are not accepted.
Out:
2 h 55 min
